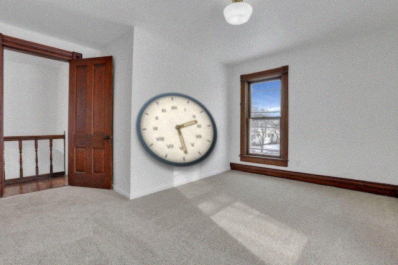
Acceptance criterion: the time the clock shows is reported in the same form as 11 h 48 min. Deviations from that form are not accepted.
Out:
2 h 29 min
